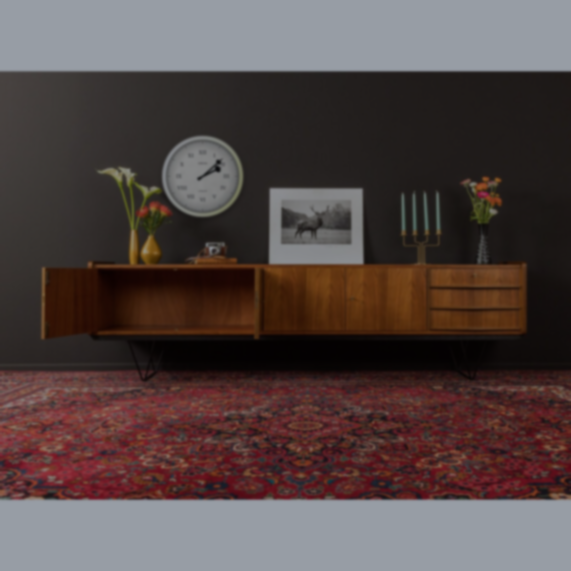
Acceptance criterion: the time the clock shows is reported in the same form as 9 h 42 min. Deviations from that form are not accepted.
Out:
2 h 08 min
